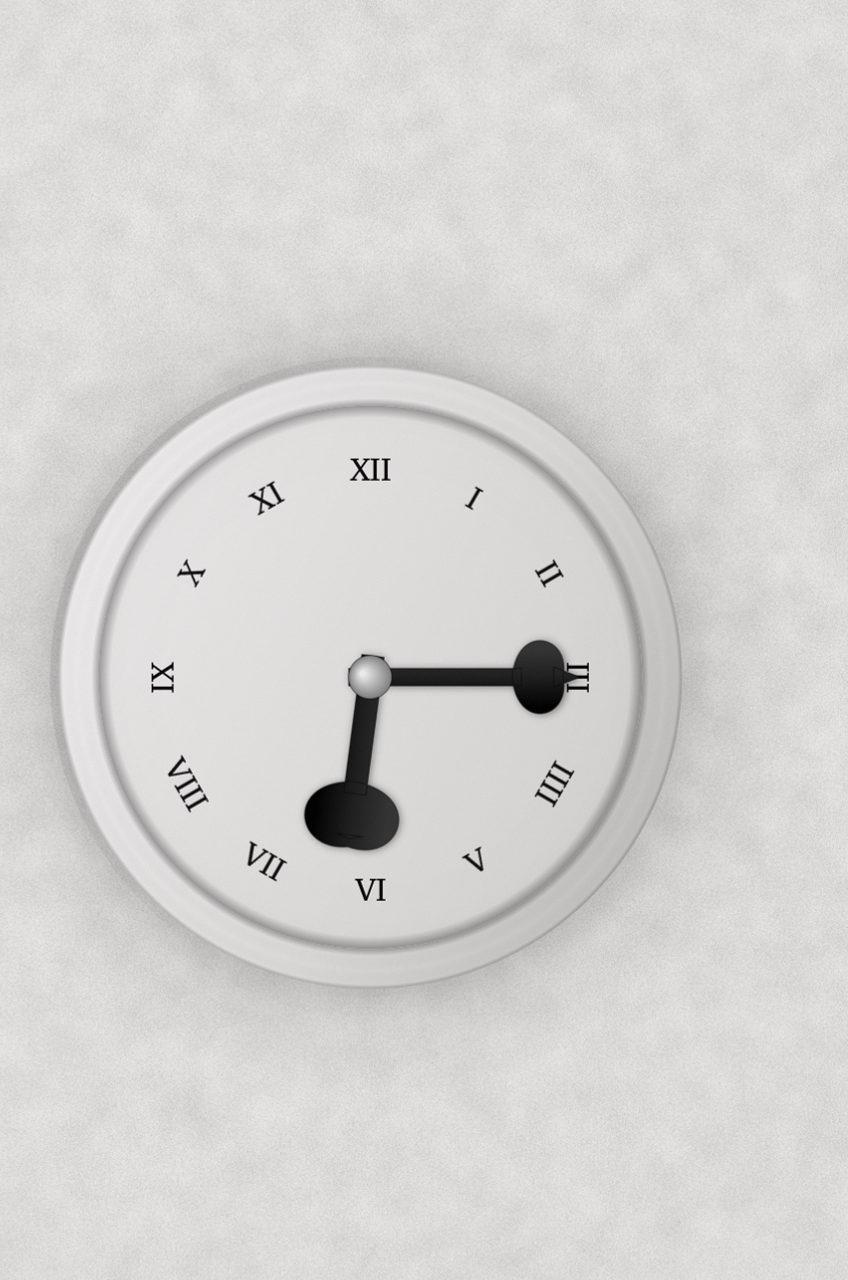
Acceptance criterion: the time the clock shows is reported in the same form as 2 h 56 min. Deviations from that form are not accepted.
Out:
6 h 15 min
